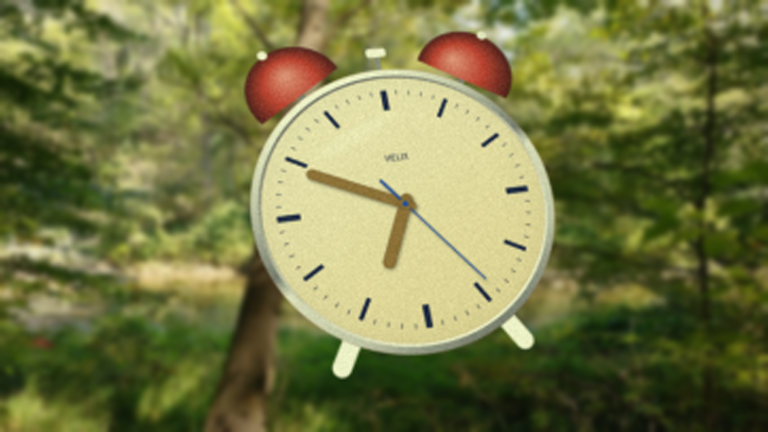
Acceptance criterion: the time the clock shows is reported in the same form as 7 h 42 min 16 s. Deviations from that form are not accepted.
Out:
6 h 49 min 24 s
